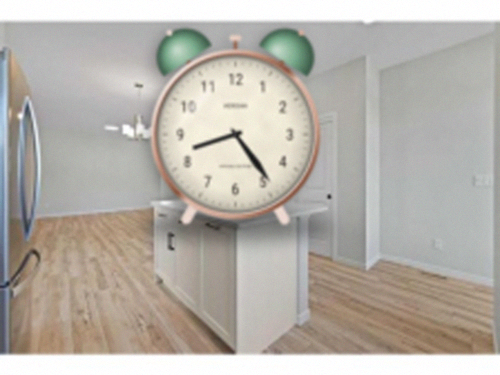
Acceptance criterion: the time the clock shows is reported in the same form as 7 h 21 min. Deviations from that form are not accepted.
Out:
8 h 24 min
